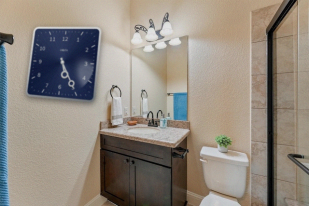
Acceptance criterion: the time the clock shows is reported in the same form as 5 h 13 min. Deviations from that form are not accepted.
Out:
5 h 25 min
